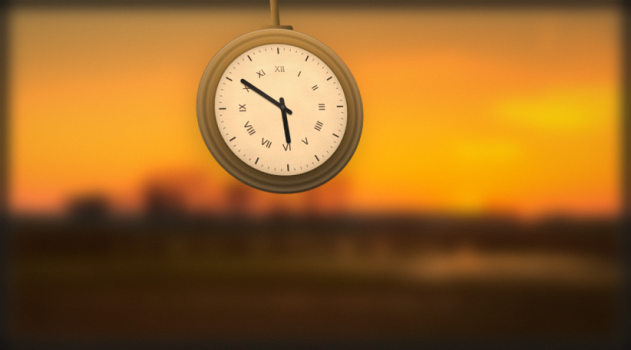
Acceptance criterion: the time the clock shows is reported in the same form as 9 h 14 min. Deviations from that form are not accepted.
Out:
5 h 51 min
